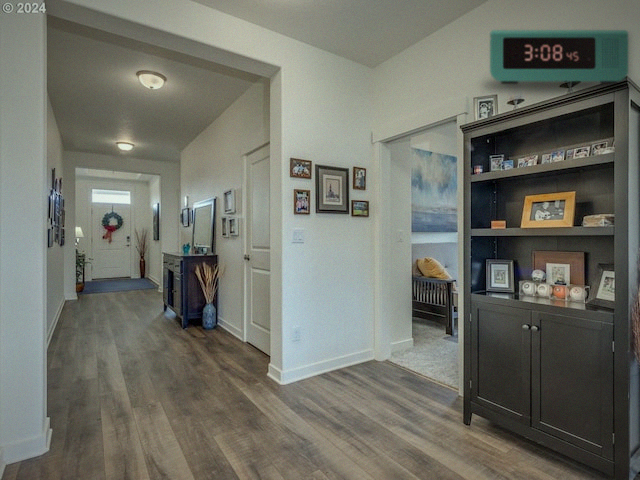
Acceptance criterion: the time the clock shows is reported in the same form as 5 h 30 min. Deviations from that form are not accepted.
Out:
3 h 08 min
